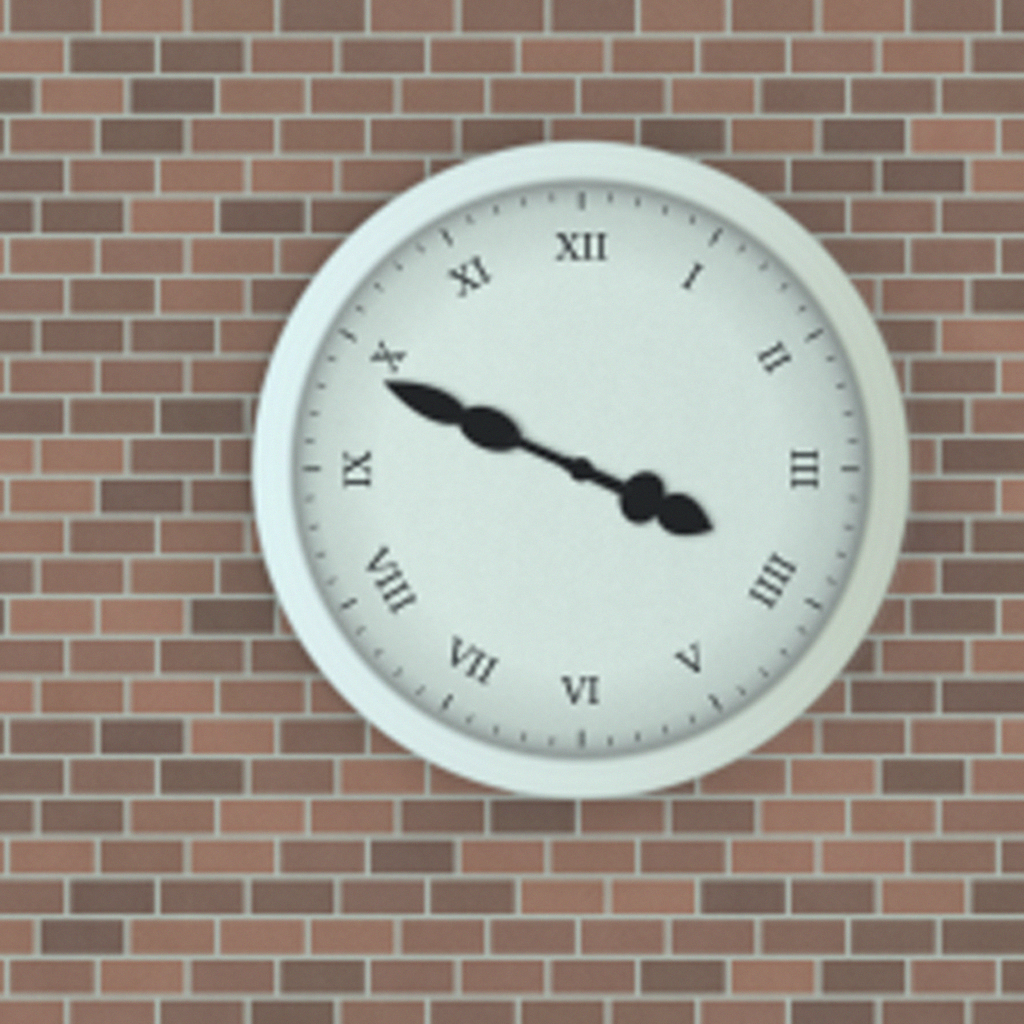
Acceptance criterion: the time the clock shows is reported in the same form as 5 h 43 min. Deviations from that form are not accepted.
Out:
3 h 49 min
